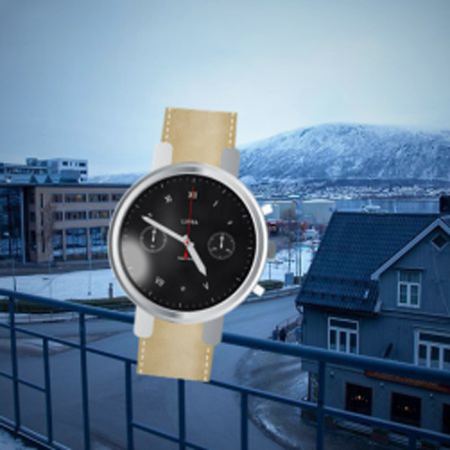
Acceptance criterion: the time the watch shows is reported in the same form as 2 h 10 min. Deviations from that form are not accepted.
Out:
4 h 49 min
